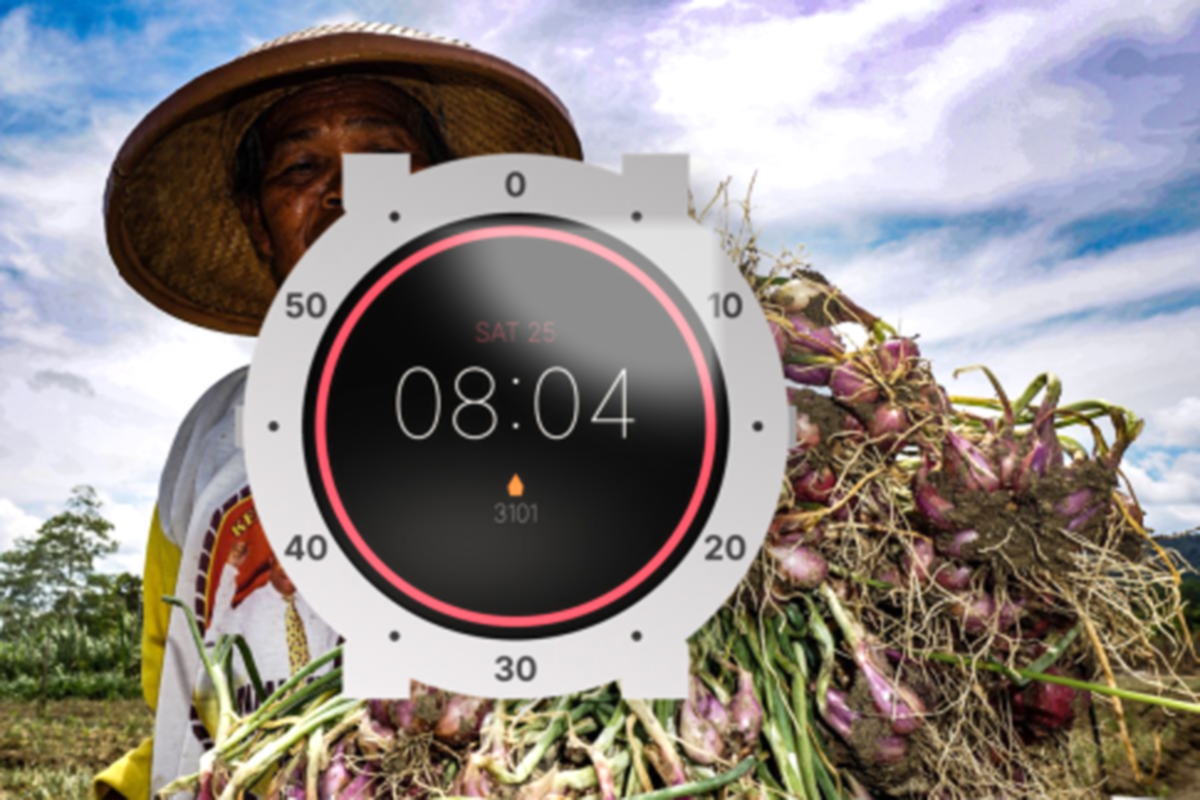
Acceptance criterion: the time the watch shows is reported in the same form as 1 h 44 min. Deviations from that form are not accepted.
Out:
8 h 04 min
